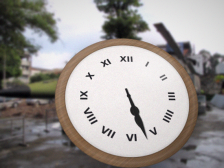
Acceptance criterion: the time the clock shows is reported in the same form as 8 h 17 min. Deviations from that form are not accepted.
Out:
5 h 27 min
